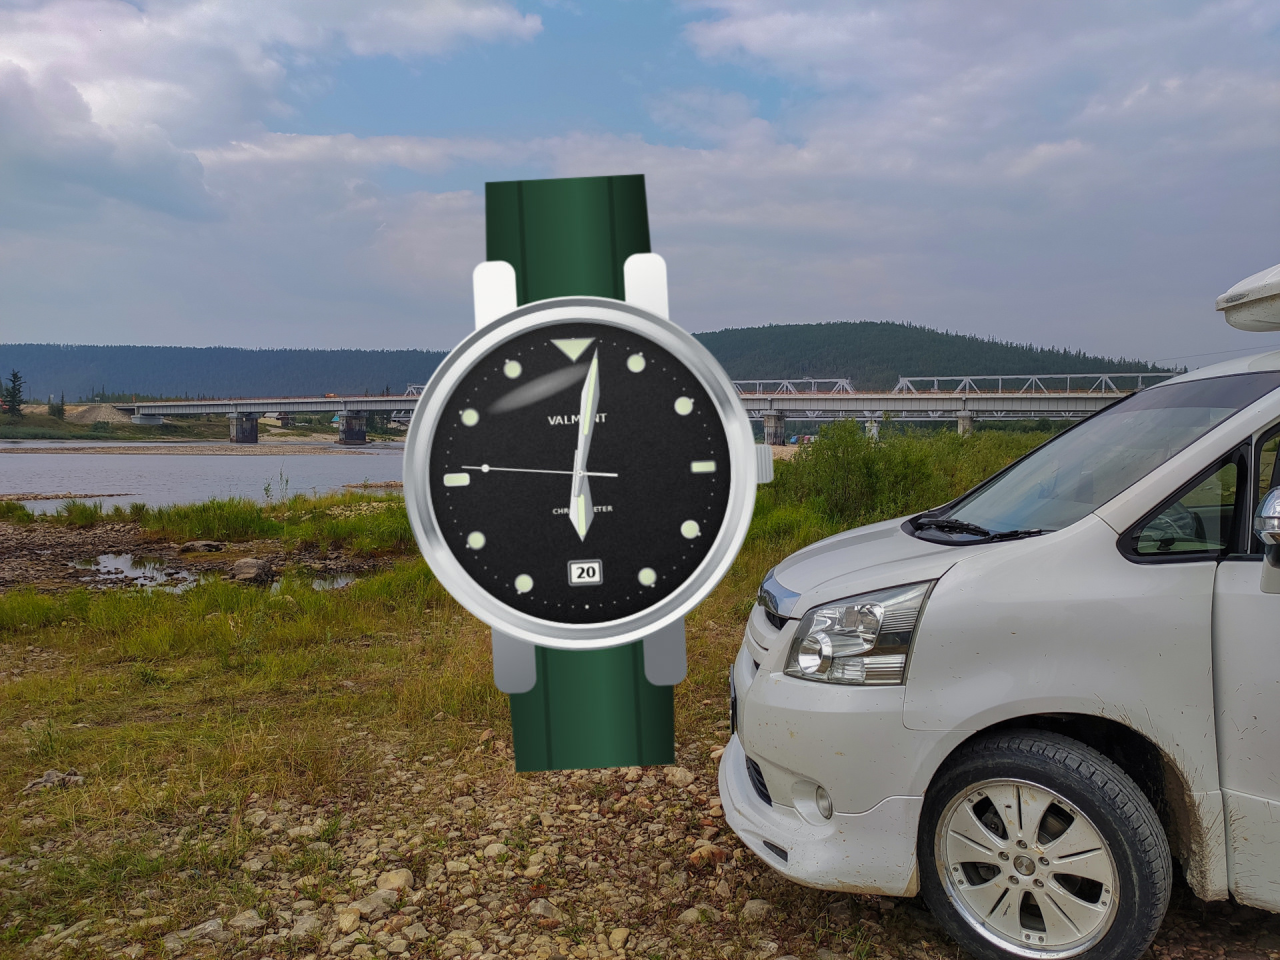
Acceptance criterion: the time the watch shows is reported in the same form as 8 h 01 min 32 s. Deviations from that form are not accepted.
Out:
6 h 01 min 46 s
